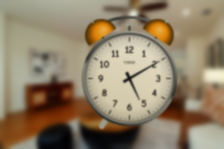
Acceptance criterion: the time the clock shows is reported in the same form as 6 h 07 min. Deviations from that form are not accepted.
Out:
5 h 10 min
